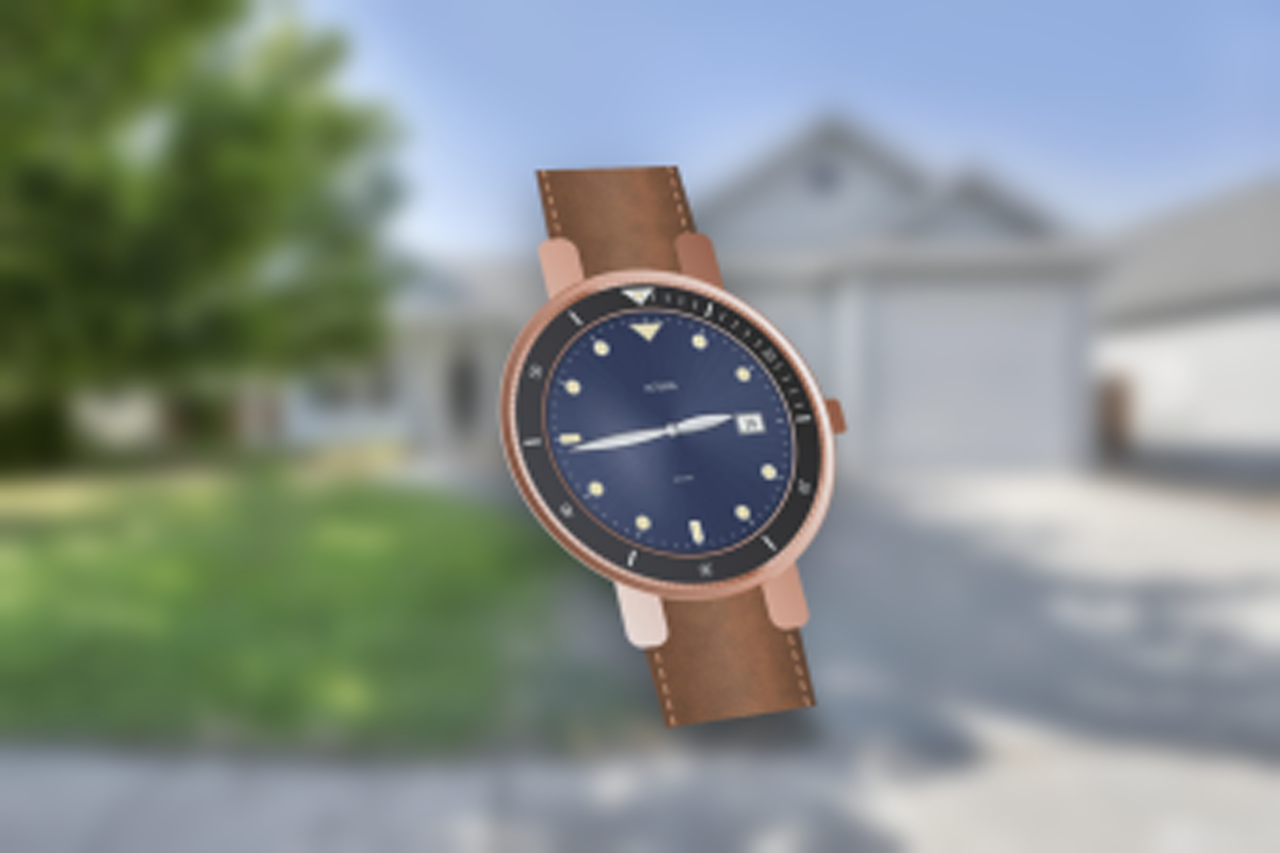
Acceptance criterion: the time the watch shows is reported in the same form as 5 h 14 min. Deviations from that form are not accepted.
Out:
2 h 44 min
